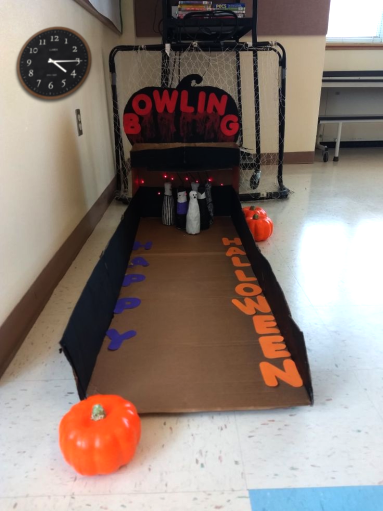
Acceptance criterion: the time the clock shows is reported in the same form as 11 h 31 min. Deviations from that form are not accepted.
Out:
4 h 15 min
